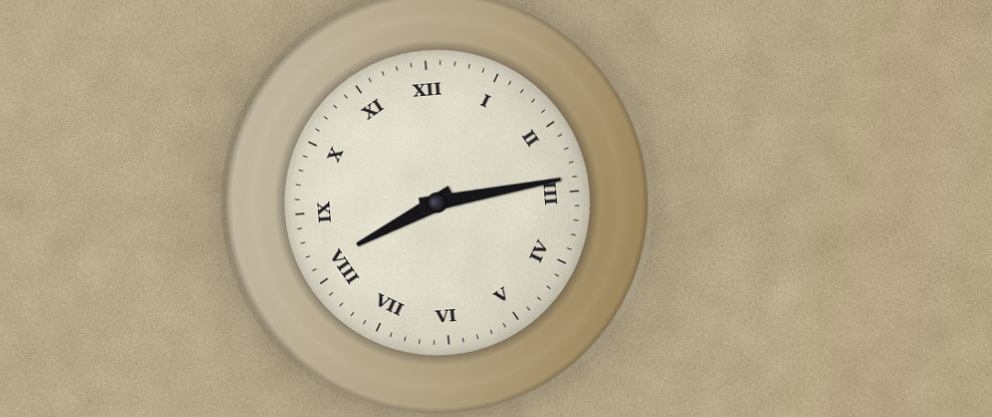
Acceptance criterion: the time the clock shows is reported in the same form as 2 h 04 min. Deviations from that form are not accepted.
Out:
8 h 14 min
